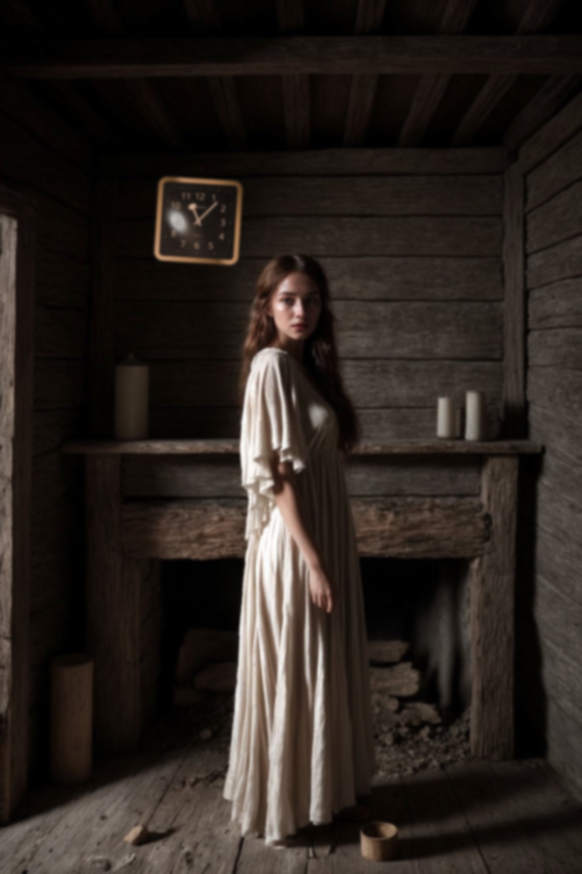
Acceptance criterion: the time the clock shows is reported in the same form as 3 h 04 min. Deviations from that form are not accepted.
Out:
11 h 07 min
